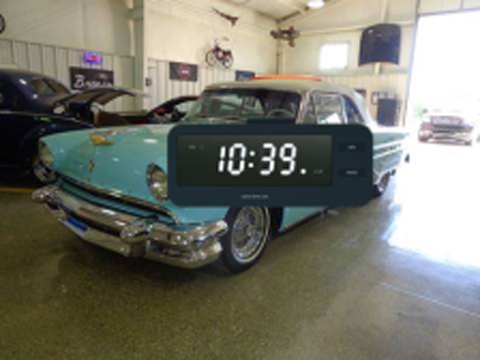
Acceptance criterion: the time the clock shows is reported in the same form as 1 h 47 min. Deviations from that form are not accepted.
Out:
10 h 39 min
